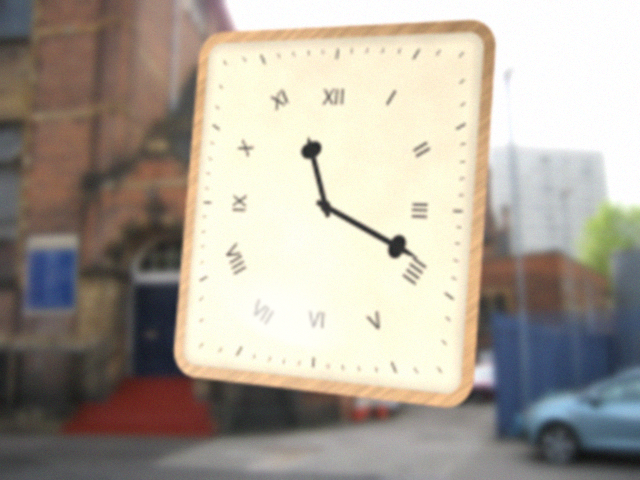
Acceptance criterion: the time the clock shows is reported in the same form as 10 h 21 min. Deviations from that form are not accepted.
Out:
11 h 19 min
